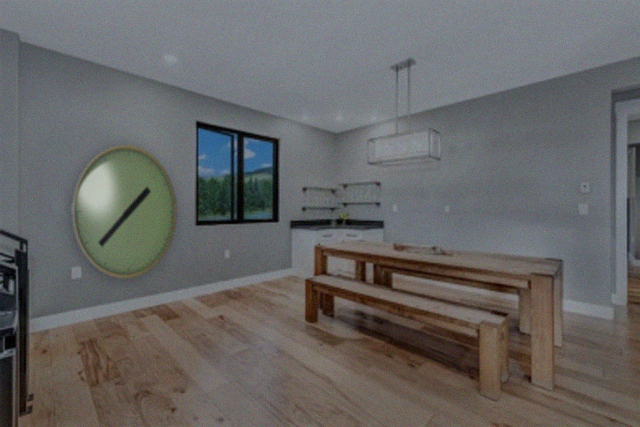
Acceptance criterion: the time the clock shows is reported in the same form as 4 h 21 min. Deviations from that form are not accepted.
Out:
1 h 38 min
